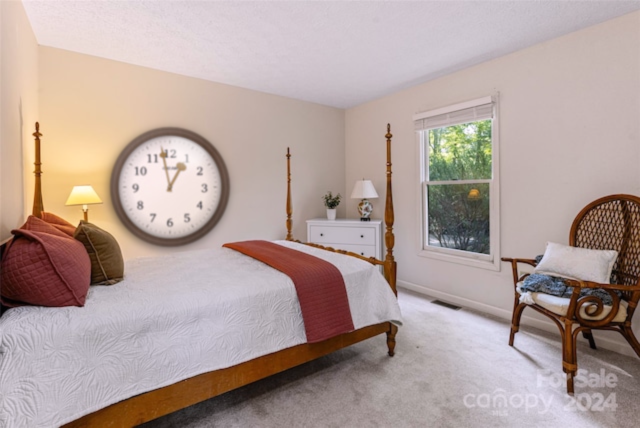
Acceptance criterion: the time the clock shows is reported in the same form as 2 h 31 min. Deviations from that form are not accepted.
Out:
12 h 58 min
